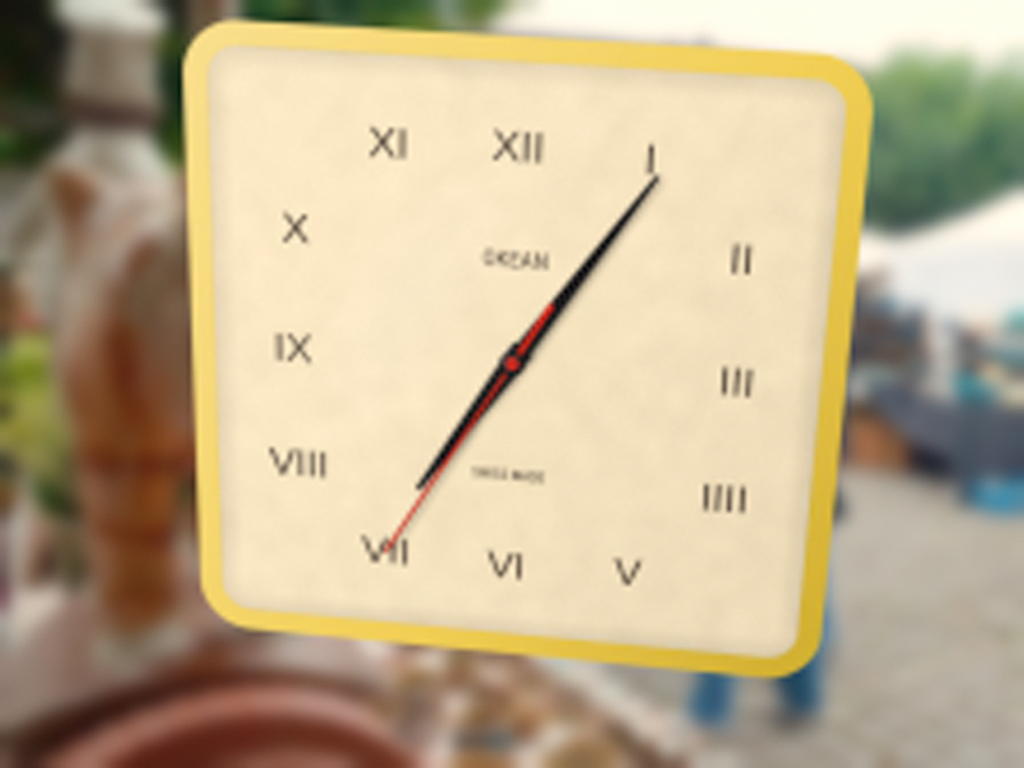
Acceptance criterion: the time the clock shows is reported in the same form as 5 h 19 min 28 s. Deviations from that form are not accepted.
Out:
7 h 05 min 35 s
